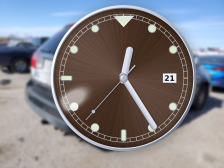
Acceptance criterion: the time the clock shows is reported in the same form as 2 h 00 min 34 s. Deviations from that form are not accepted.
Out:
12 h 24 min 37 s
